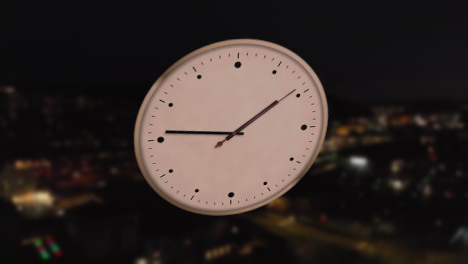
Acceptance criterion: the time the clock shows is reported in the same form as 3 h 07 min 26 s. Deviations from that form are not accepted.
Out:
1 h 46 min 09 s
